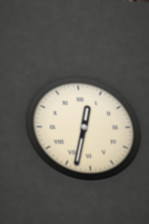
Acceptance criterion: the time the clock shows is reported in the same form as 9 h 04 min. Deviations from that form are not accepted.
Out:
12 h 33 min
